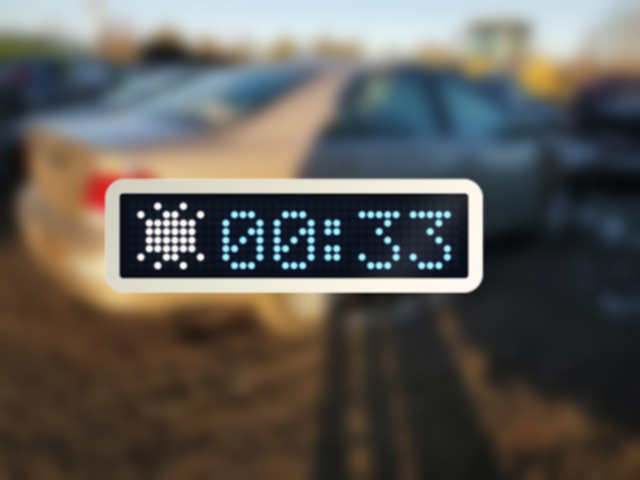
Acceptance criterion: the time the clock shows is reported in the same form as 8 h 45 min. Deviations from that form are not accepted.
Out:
0 h 33 min
